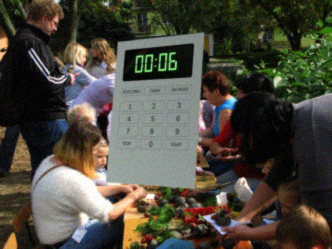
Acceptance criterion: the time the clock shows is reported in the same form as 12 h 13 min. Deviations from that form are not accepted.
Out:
0 h 06 min
